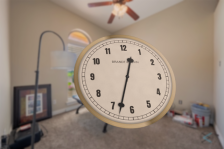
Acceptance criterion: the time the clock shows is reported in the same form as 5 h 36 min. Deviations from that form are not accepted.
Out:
12 h 33 min
